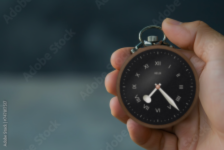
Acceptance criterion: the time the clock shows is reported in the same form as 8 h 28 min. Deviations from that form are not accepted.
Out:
7 h 23 min
